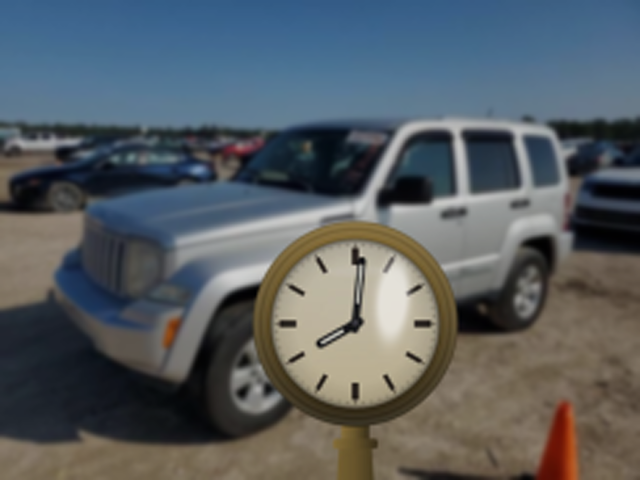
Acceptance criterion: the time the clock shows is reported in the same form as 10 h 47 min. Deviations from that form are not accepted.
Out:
8 h 01 min
